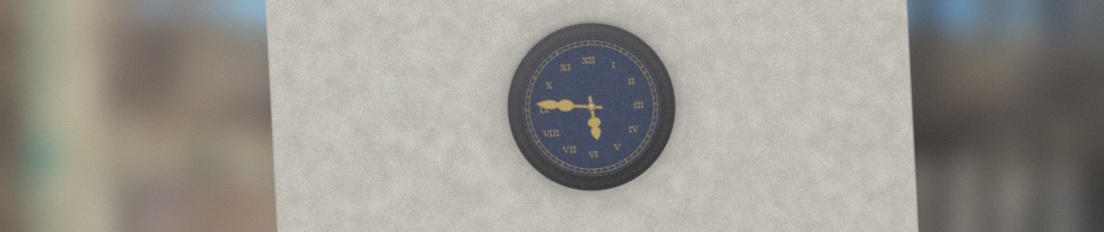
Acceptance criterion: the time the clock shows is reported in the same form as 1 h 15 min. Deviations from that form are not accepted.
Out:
5 h 46 min
